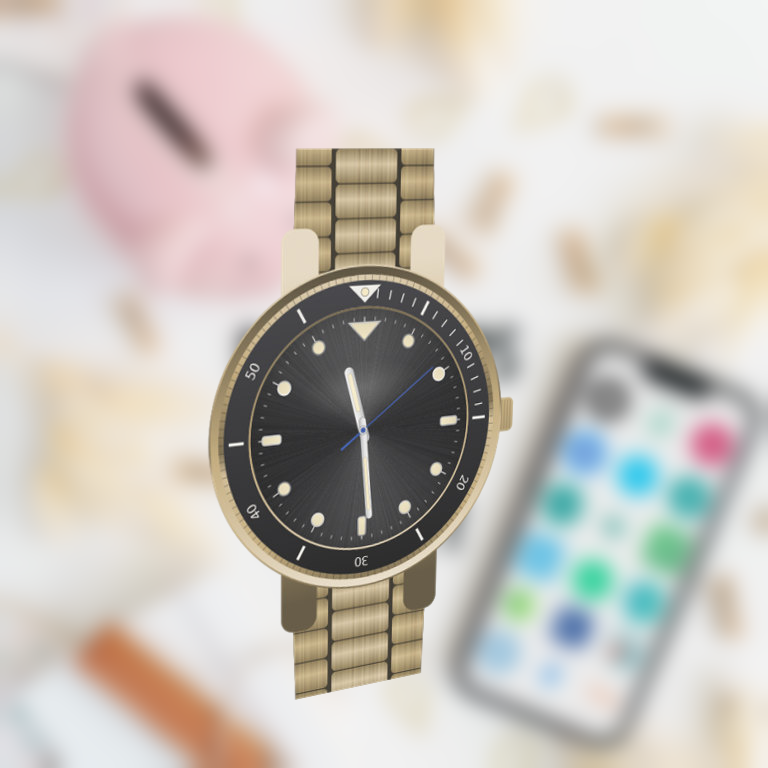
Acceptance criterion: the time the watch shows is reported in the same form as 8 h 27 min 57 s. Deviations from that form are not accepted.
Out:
11 h 29 min 09 s
